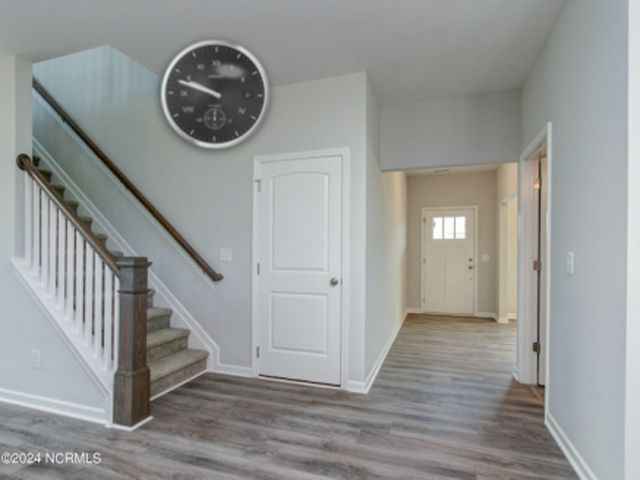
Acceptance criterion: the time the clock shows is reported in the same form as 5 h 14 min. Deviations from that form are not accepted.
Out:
9 h 48 min
